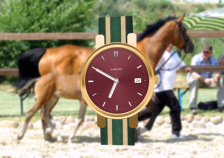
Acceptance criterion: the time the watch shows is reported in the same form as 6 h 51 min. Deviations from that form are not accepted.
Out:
6 h 50 min
